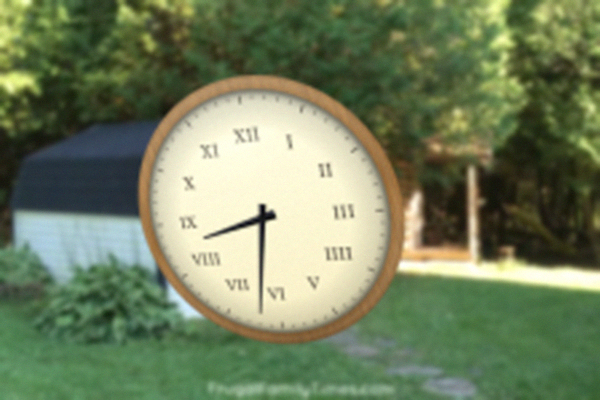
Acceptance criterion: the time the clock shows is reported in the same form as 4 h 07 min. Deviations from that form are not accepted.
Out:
8 h 32 min
